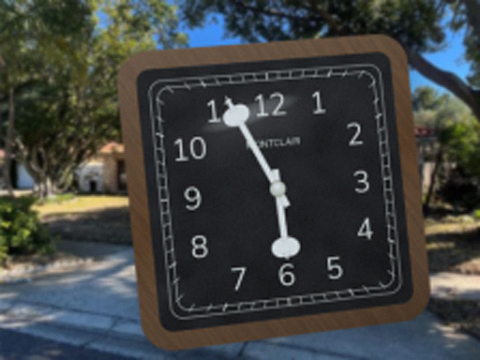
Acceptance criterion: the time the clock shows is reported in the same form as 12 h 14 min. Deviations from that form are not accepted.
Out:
5 h 56 min
